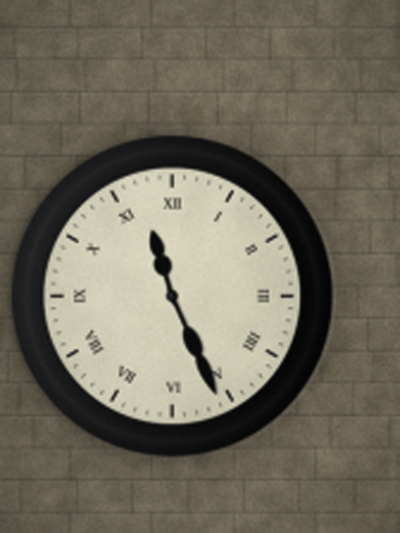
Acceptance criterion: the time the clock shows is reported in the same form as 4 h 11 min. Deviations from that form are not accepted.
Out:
11 h 26 min
